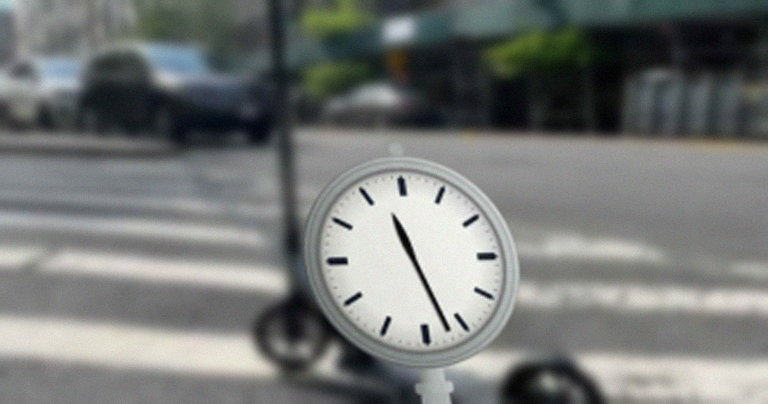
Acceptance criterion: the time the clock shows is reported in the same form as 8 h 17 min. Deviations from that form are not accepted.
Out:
11 h 27 min
